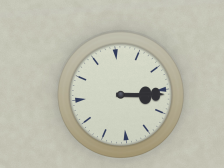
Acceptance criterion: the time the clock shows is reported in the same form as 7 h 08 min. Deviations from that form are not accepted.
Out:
3 h 16 min
